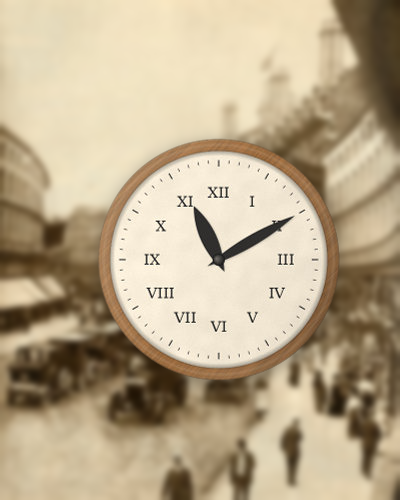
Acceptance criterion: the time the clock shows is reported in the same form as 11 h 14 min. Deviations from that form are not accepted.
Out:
11 h 10 min
